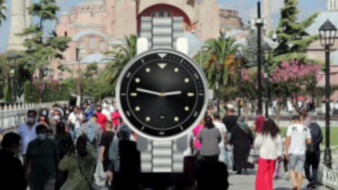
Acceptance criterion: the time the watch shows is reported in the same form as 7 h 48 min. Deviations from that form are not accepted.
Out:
2 h 47 min
